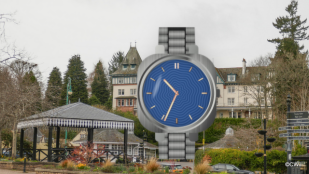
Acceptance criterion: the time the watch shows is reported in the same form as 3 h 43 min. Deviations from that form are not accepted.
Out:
10 h 34 min
